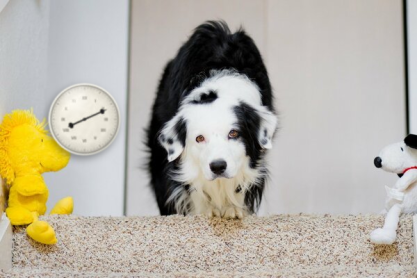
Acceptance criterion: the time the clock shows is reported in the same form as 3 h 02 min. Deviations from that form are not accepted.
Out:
8 h 11 min
